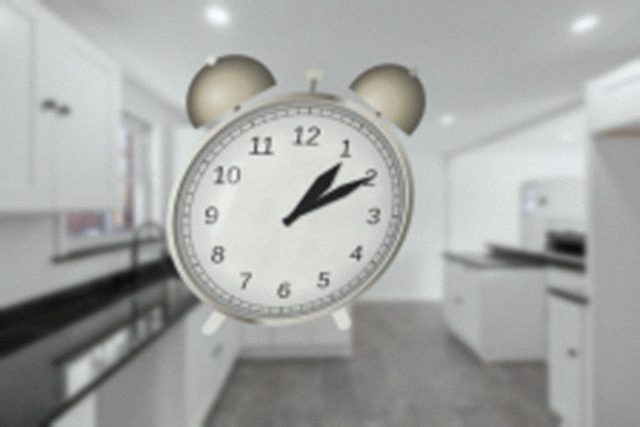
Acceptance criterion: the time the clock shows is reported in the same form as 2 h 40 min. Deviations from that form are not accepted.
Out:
1 h 10 min
